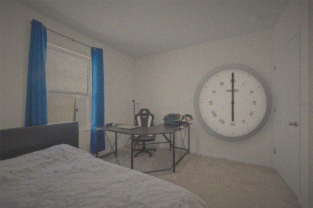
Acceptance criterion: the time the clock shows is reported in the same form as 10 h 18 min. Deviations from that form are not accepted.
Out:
6 h 00 min
